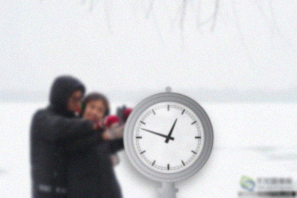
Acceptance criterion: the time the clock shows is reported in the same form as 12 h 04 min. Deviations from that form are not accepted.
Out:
12 h 48 min
